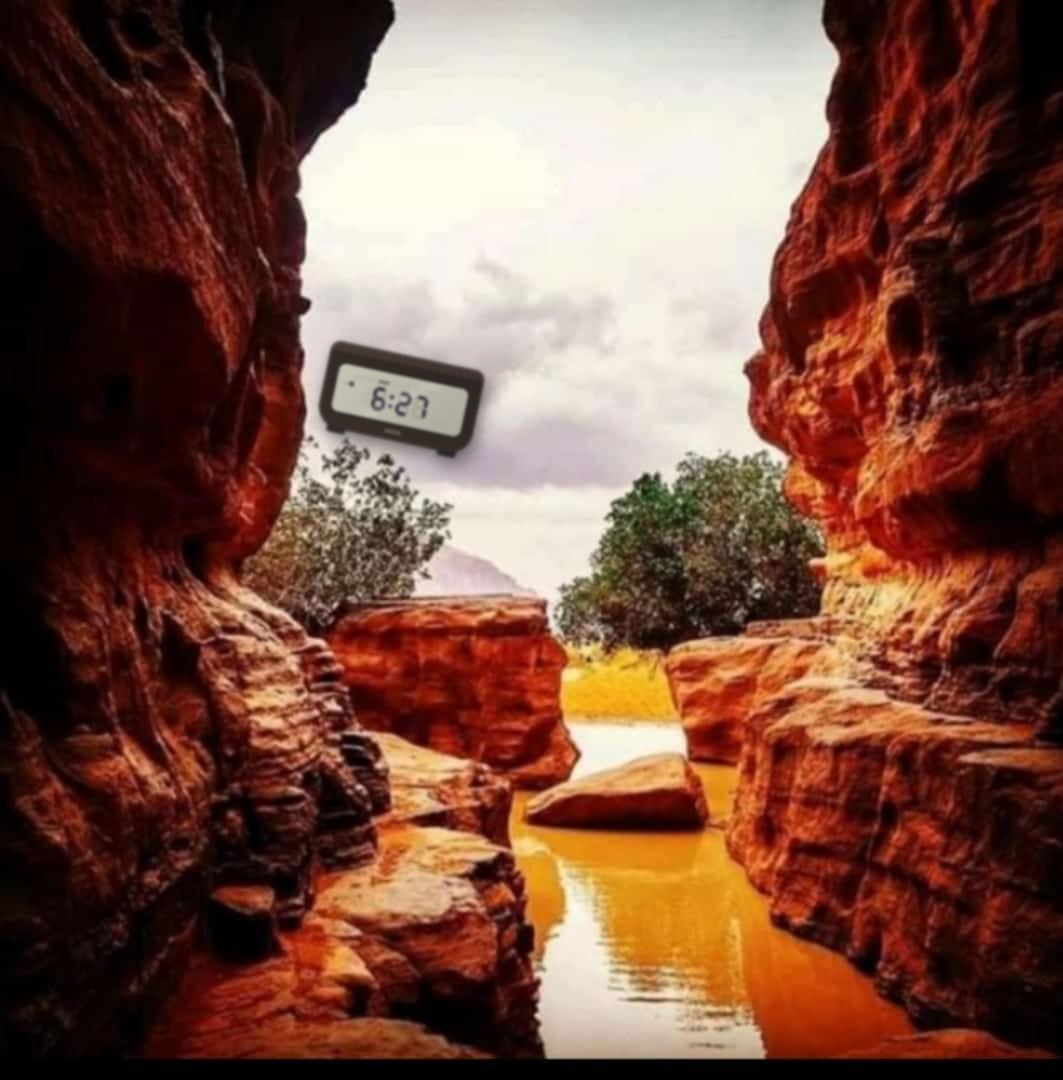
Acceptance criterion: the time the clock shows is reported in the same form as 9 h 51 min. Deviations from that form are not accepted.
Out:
6 h 27 min
